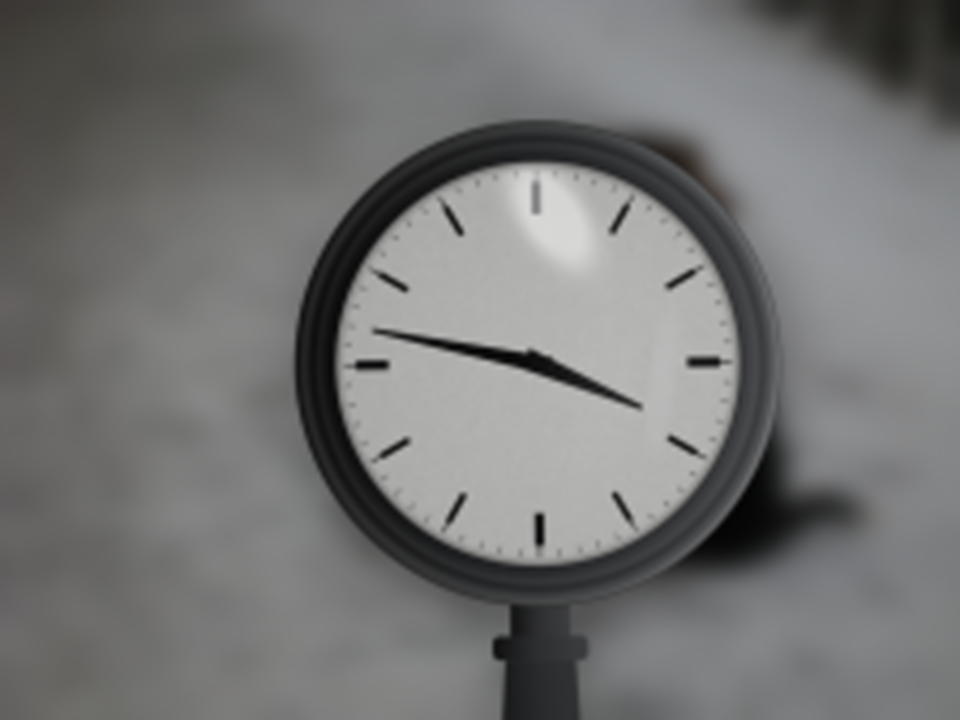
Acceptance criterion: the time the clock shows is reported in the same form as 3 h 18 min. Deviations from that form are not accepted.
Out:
3 h 47 min
